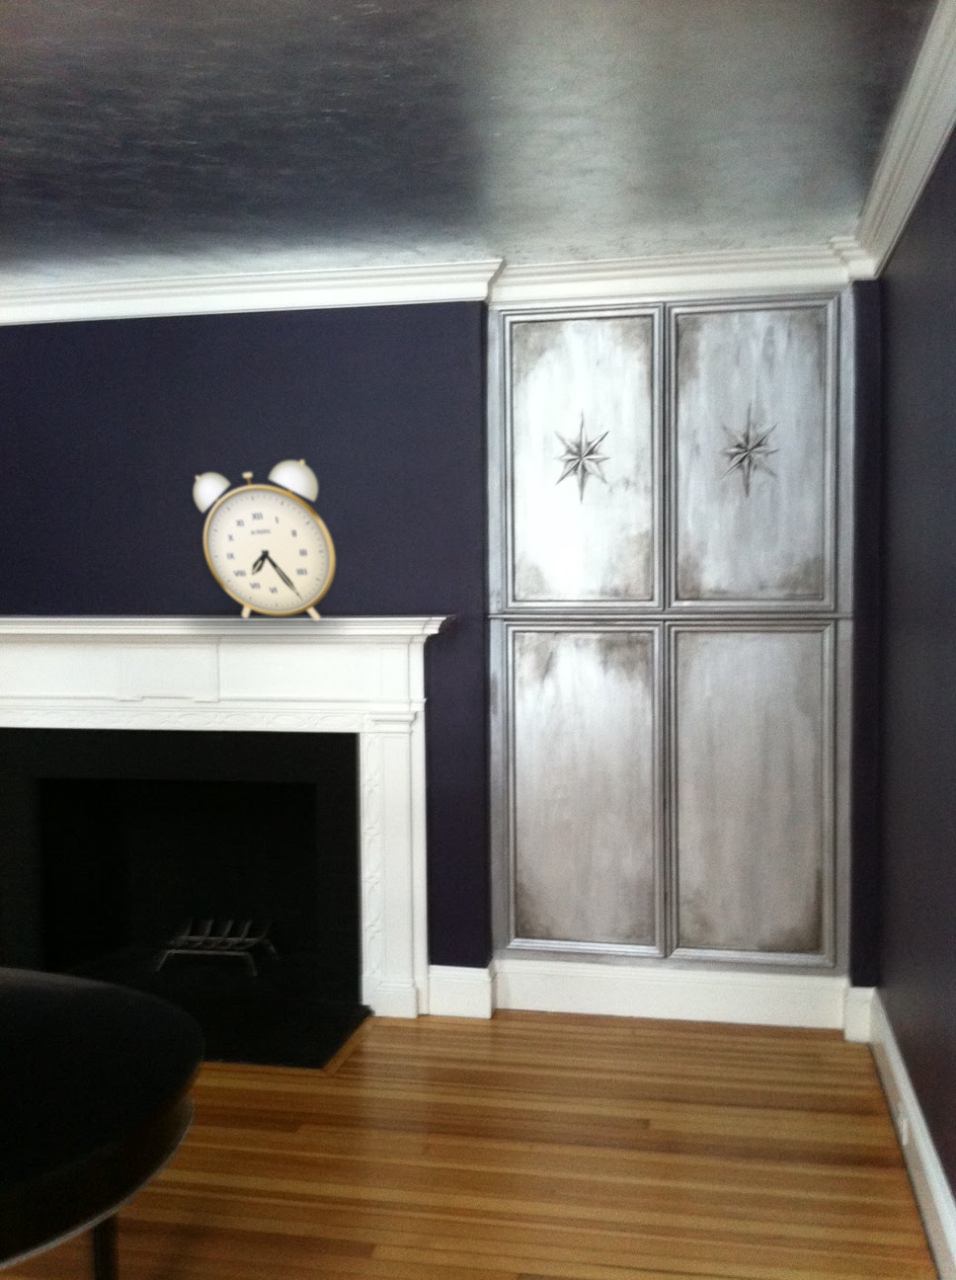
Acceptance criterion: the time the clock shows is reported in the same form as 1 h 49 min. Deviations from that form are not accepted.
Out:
7 h 25 min
